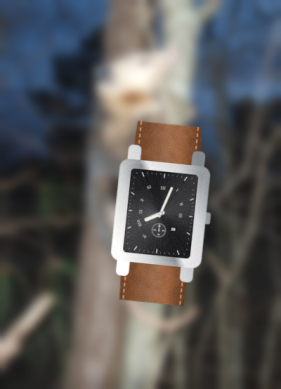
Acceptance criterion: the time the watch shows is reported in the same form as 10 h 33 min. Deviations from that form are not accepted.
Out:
8 h 03 min
